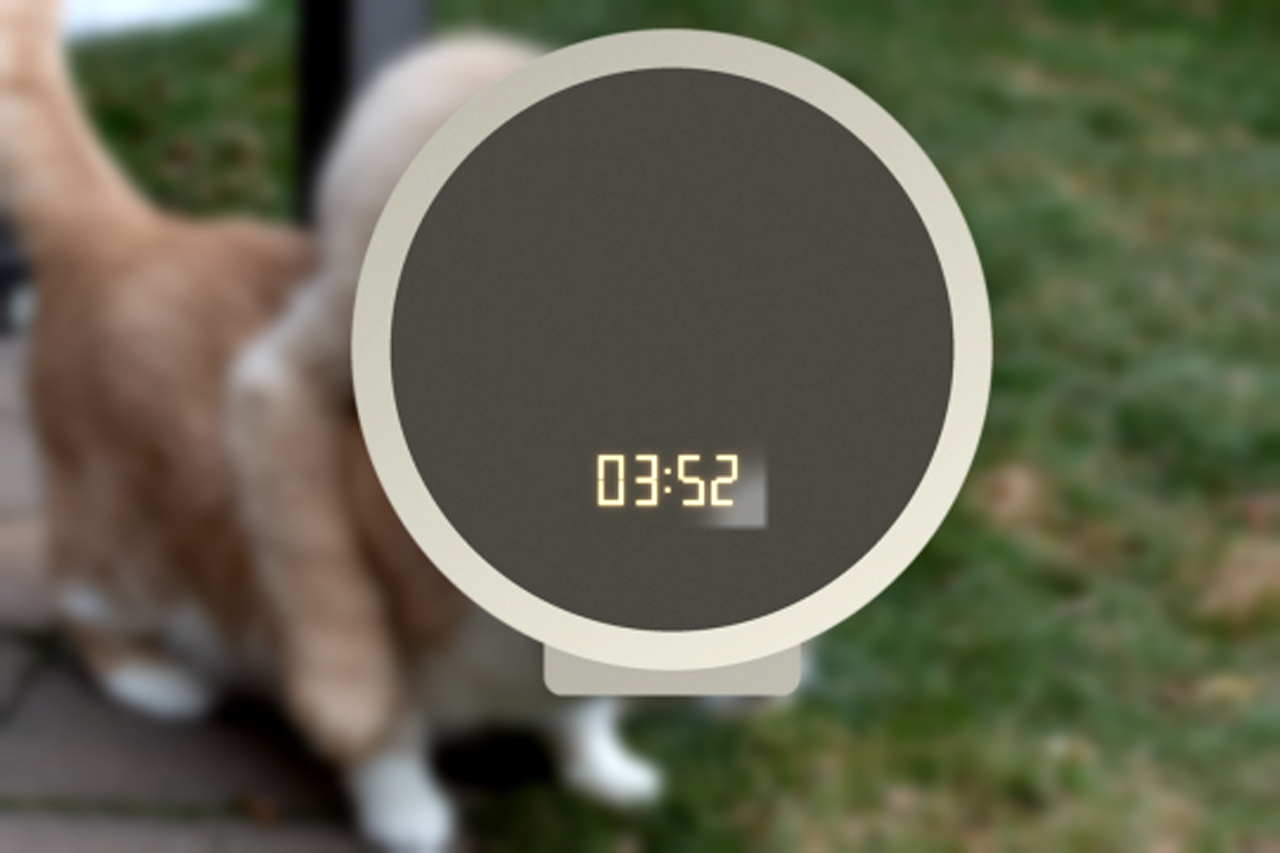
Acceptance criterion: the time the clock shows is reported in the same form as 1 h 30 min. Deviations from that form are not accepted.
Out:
3 h 52 min
